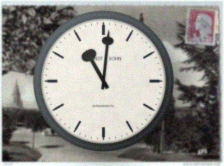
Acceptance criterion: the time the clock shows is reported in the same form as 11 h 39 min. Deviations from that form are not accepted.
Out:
11 h 01 min
